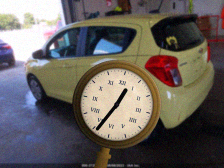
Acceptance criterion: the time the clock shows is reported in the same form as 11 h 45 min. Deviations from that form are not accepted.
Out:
12 h 34 min
